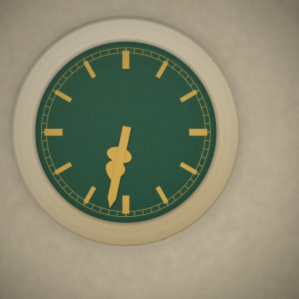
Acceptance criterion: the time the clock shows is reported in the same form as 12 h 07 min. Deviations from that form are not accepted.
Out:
6 h 32 min
